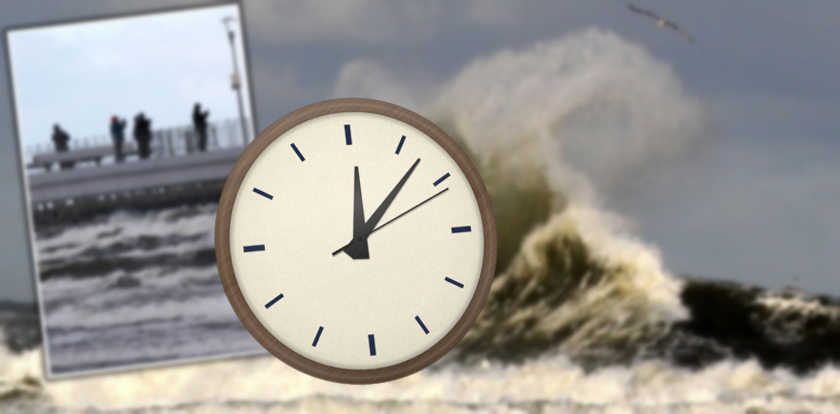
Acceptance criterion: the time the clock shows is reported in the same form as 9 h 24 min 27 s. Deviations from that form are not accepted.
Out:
12 h 07 min 11 s
